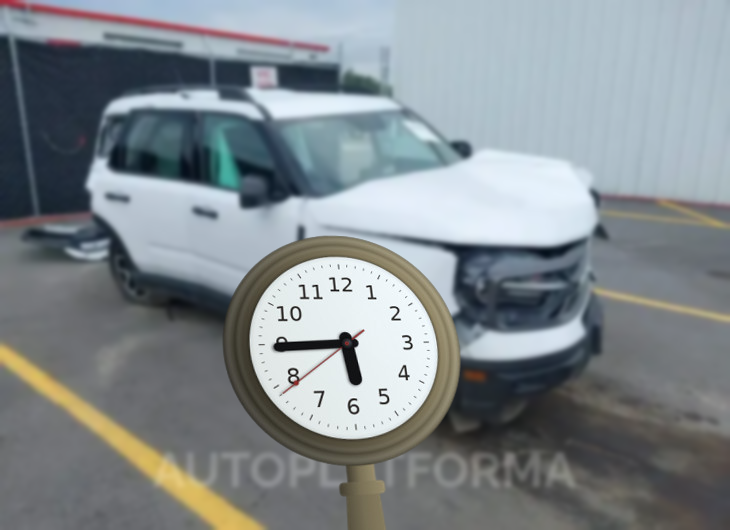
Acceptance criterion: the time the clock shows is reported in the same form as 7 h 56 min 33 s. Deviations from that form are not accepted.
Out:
5 h 44 min 39 s
